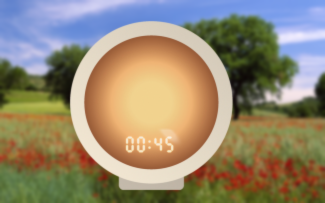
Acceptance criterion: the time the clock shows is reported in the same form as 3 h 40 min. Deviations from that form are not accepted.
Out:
0 h 45 min
